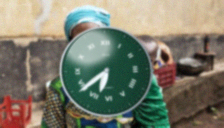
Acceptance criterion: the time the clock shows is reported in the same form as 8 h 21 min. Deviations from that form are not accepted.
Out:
6 h 39 min
